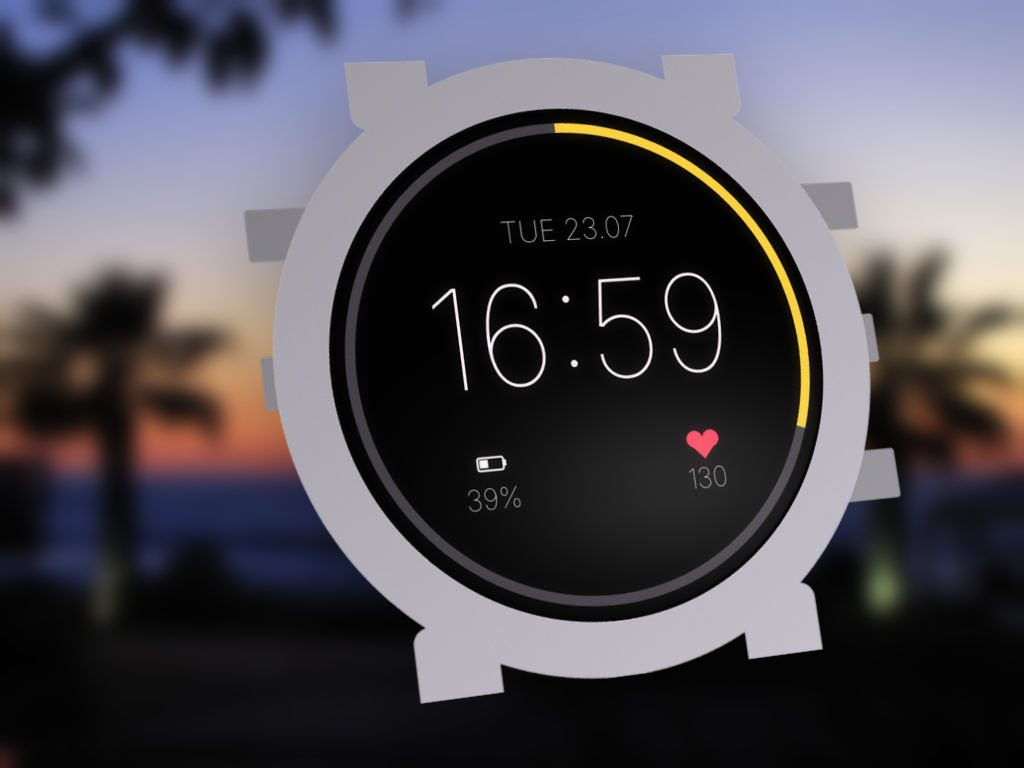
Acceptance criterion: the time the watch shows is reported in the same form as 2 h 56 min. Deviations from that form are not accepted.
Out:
16 h 59 min
